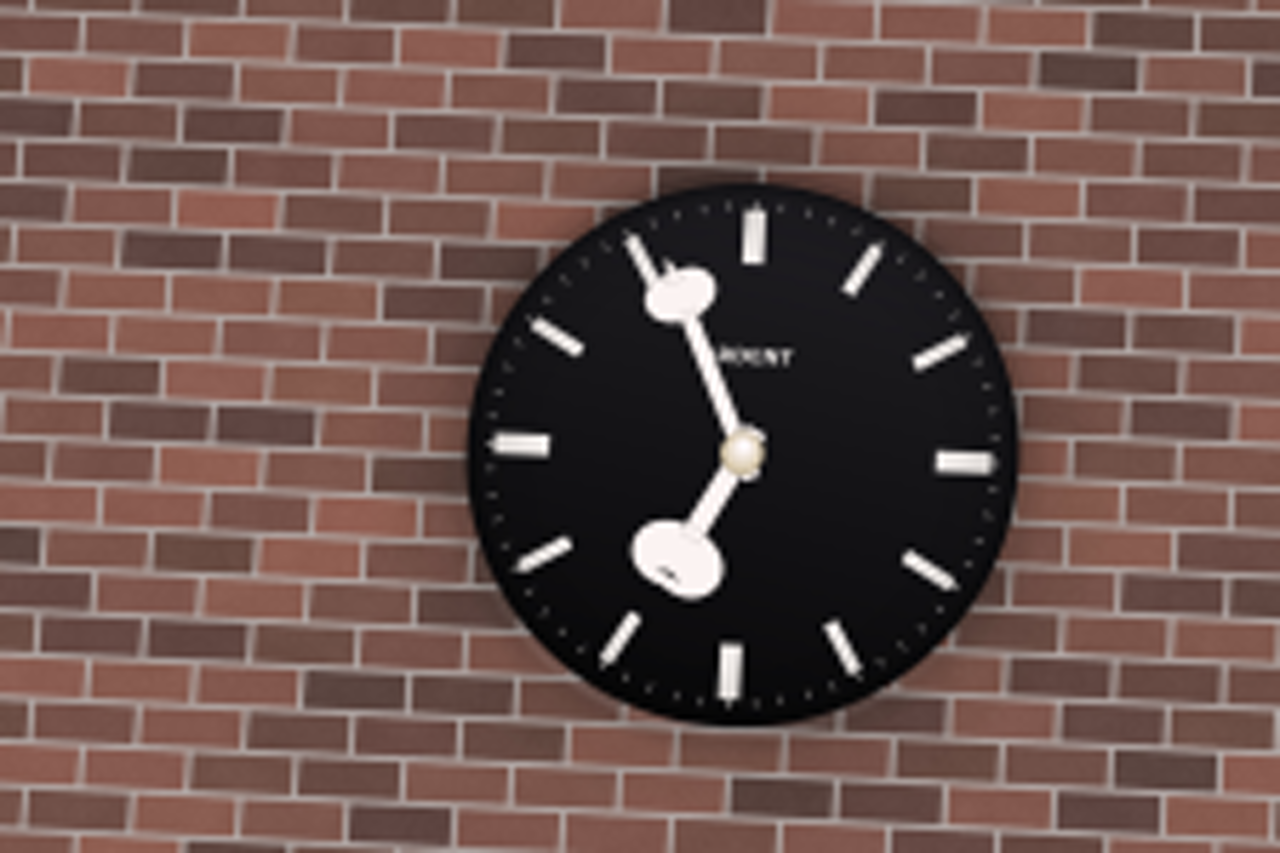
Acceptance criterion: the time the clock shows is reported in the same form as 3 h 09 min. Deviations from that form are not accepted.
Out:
6 h 56 min
